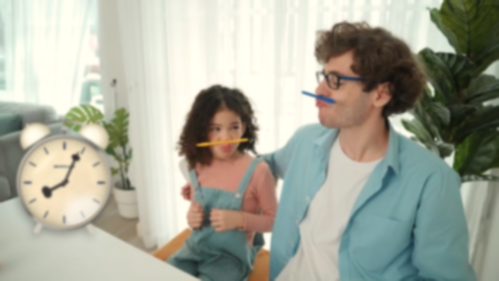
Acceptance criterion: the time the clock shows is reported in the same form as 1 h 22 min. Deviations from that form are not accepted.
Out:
8 h 04 min
